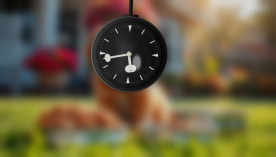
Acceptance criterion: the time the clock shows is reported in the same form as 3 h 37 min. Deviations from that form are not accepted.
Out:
5 h 43 min
